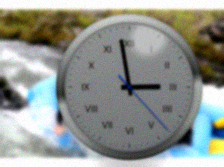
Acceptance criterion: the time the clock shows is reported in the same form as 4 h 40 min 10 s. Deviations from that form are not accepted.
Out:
2 h 58 min 23 s
